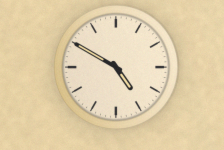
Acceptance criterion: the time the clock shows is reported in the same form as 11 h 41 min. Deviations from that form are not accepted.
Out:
4 h 50 min
